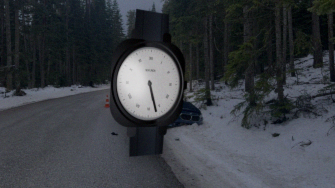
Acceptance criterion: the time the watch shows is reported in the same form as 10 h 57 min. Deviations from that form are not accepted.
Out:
5 h 27 min
